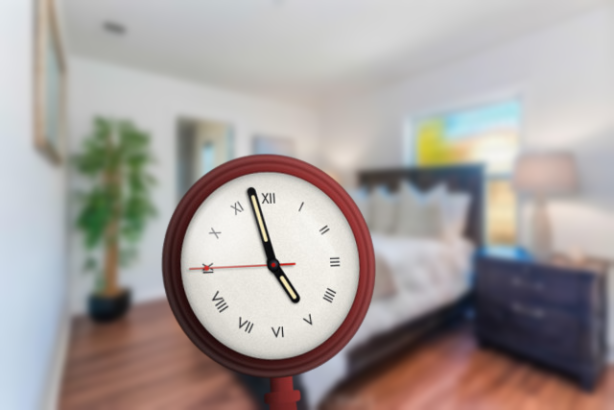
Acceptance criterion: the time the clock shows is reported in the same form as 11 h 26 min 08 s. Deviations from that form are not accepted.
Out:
4 h 57 min 45 s
